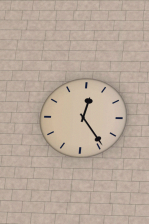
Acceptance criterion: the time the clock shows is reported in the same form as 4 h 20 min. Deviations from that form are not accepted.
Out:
12 h 24 min
